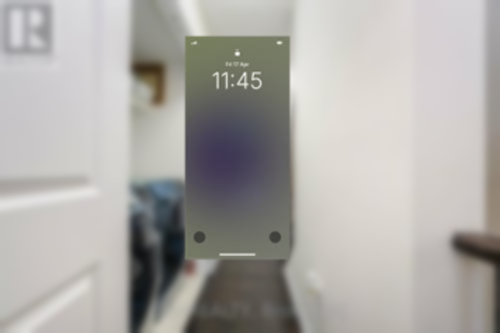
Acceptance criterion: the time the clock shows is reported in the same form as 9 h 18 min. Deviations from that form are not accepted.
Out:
11 h 45 min
